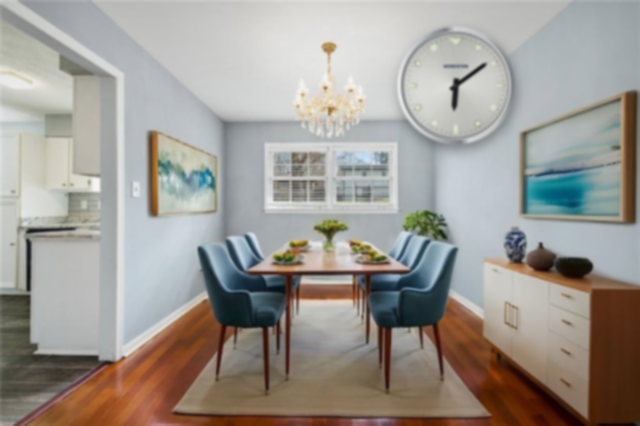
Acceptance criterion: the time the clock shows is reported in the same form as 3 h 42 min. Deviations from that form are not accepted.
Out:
6 h 09 min
